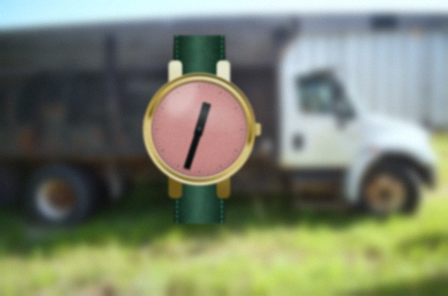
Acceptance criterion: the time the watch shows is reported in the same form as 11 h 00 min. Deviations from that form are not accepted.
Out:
12 h 33 min
